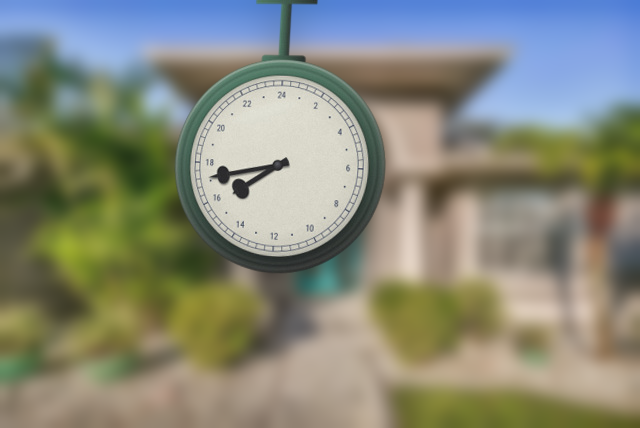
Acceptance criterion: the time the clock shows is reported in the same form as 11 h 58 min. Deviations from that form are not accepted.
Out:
15 h 43 min
